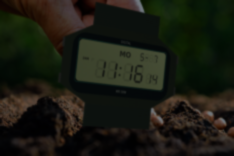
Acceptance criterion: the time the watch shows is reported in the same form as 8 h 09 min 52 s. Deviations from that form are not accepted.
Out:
11 h 16 min 14 s
